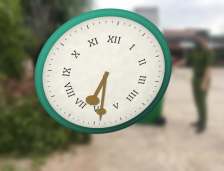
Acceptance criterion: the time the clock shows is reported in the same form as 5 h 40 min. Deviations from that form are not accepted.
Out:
6 h 29 min
